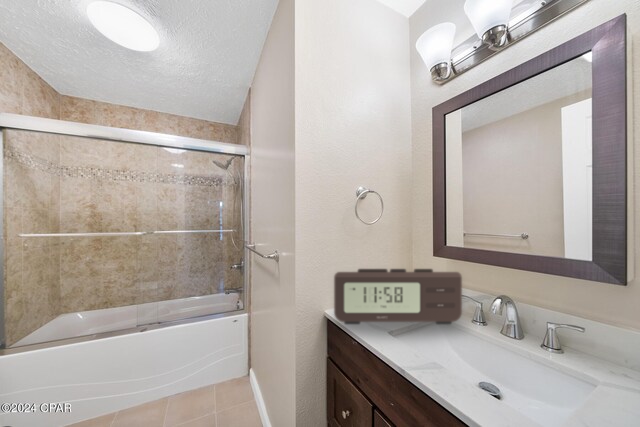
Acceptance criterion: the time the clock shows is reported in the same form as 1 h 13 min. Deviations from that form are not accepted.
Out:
11 h 58 min
